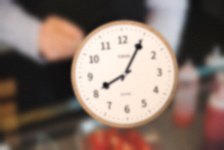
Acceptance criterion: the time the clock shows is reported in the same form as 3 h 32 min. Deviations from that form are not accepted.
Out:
8 h 05 min
